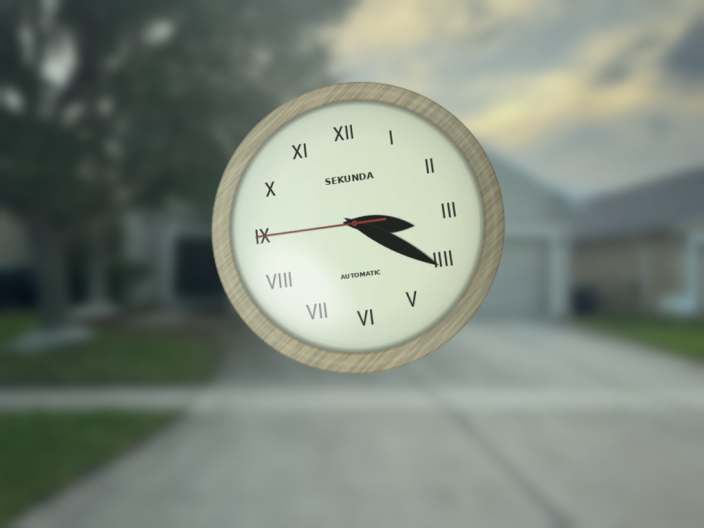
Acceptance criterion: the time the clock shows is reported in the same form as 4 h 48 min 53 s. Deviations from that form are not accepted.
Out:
3 h 20 min 45 s
